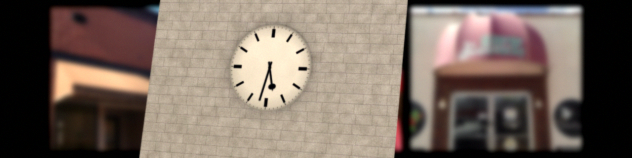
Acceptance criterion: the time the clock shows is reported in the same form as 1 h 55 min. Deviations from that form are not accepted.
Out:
5 h 32 min
